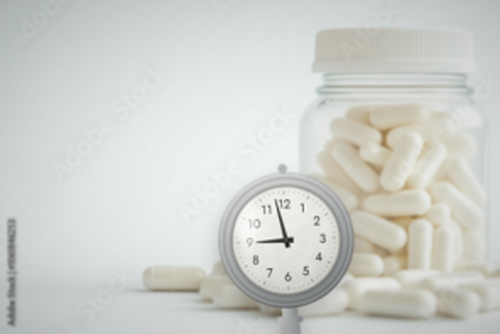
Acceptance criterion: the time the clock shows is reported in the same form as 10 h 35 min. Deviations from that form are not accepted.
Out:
8 h 58 min
